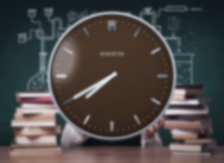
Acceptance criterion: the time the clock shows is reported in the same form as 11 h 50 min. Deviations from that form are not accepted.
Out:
7 h 40 min
